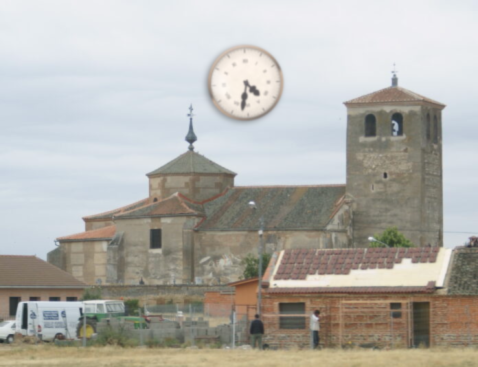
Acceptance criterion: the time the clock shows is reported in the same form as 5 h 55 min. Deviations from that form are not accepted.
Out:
4 h 32 min
